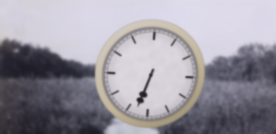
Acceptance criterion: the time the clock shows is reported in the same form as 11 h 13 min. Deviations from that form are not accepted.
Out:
6 h 33 min
